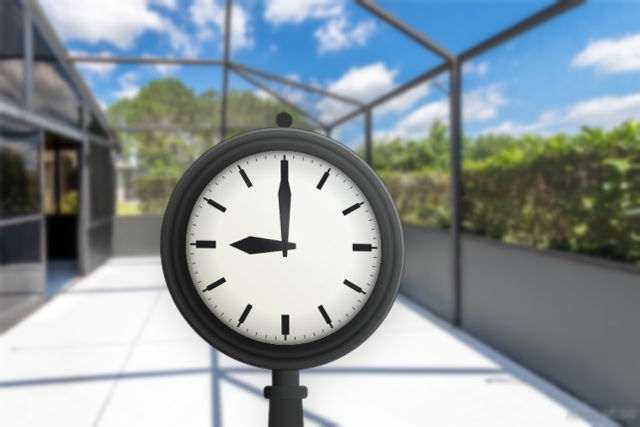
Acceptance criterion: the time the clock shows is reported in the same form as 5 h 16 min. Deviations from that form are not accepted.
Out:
9 h 00 min
